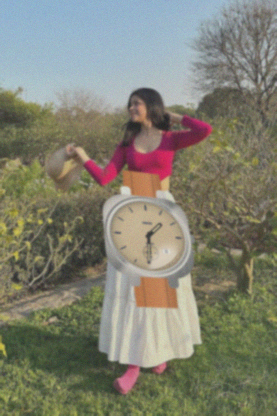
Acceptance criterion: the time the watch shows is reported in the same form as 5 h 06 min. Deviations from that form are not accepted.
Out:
1 h 31 min
